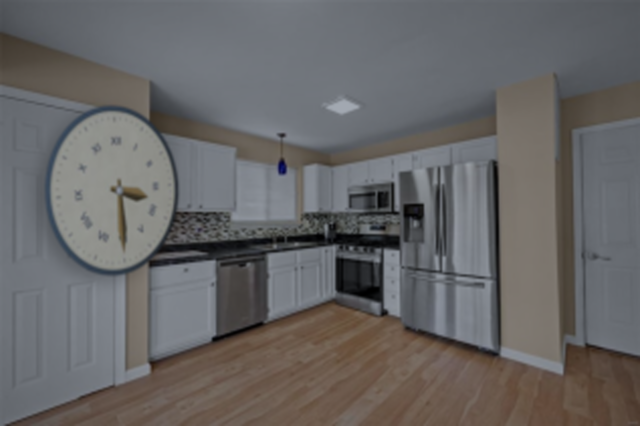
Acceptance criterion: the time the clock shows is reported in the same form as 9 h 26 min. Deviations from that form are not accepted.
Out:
3 h 30 min
